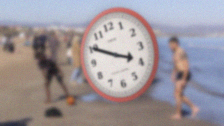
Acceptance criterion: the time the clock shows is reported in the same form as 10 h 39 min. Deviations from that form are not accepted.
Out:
3 h 50 min
